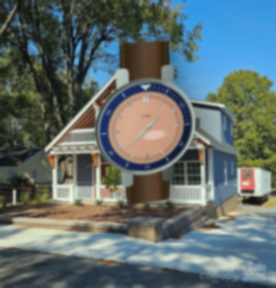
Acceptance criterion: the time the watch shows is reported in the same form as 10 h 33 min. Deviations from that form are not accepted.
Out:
1 h 38 min
